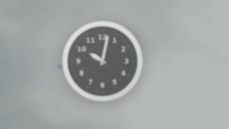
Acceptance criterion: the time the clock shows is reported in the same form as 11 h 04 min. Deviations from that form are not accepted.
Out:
10 h 02 min
